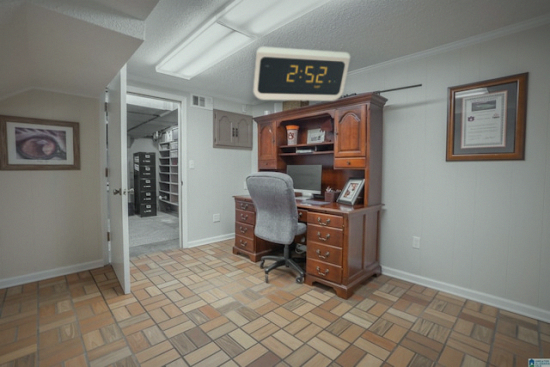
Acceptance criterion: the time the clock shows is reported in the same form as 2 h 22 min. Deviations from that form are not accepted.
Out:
2 h 52 min
